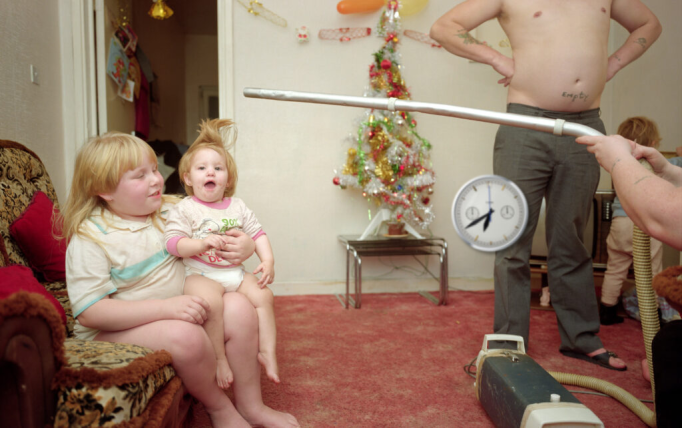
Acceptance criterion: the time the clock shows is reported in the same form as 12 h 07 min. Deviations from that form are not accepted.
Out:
6 h 40 min
